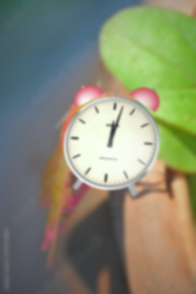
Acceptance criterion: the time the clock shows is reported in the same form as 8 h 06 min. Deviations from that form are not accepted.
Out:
12 h 02 min
